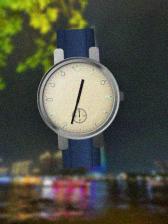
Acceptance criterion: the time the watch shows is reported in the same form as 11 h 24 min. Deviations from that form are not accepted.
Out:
12 h 33 min
